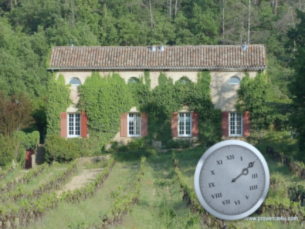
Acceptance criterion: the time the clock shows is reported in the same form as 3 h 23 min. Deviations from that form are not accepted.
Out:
2 h 10 min
